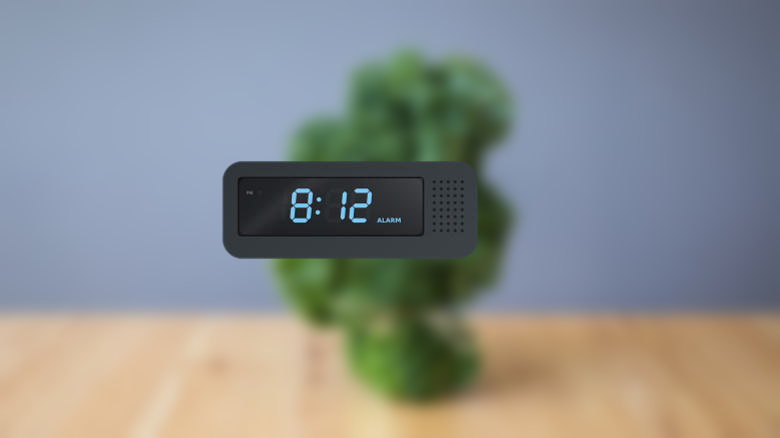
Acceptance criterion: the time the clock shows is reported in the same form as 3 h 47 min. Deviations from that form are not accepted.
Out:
8 h 12 min
